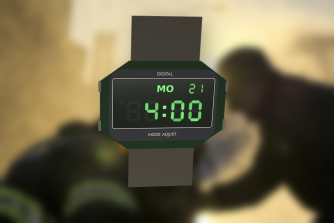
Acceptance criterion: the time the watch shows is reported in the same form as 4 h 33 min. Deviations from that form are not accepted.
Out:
4 h 00 min
